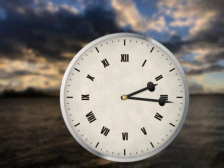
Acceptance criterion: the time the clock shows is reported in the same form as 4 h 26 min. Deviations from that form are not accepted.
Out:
2 h 16 min
